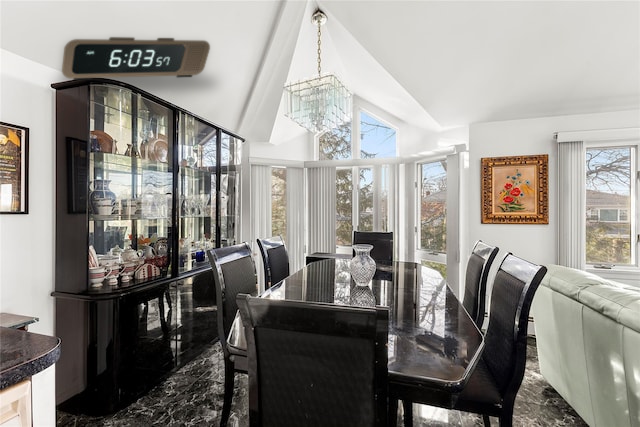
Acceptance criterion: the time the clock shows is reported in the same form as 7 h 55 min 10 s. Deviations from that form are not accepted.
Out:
6 h 03 min 57 s
